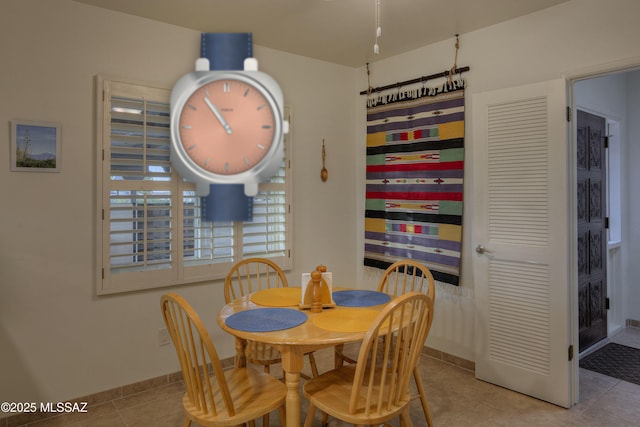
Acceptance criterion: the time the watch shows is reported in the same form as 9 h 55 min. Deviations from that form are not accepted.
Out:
10 h 54 min
